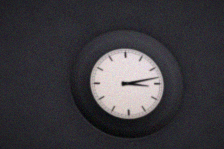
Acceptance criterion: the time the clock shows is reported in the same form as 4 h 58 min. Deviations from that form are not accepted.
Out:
3 h 13 min
